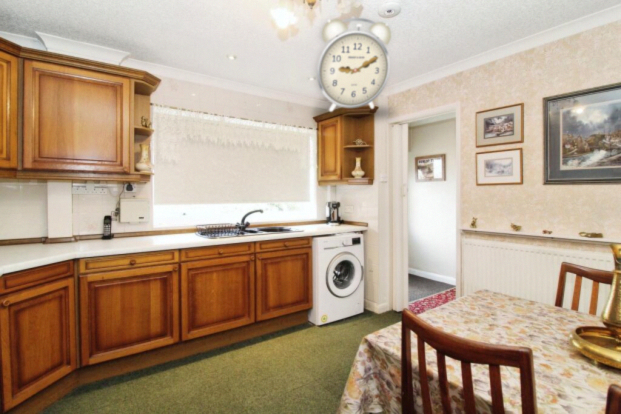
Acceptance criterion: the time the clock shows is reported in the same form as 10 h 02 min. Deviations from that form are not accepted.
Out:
9 h 10 min
